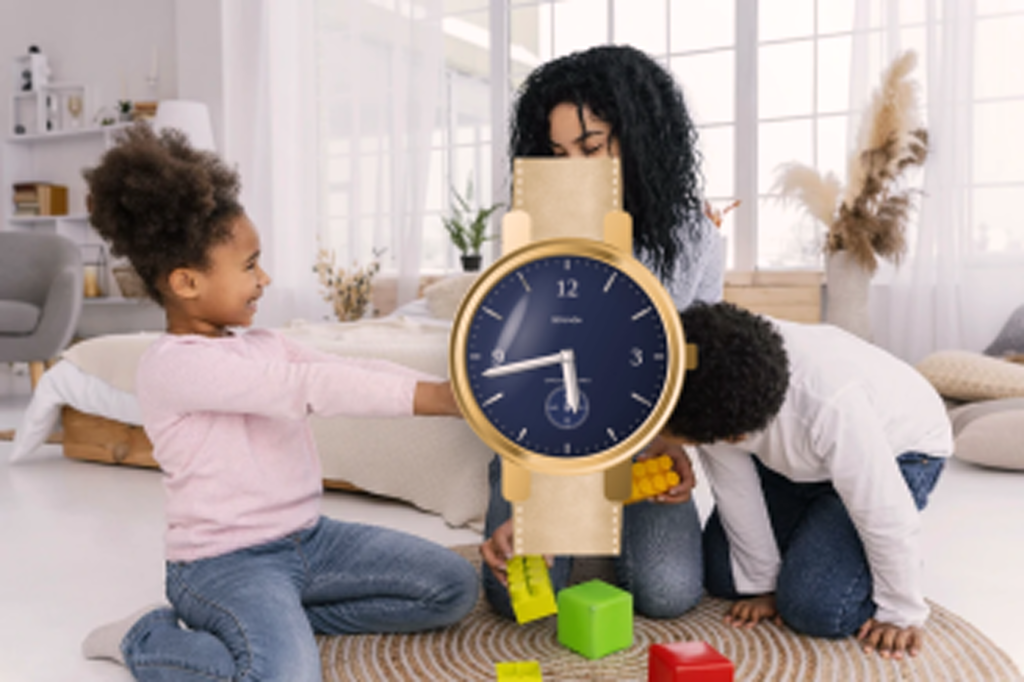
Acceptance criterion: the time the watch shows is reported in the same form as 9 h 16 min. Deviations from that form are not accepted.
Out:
5 h 43 min
